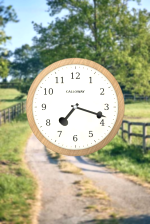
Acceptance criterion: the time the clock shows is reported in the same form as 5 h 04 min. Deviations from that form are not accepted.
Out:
7 h 18 min
